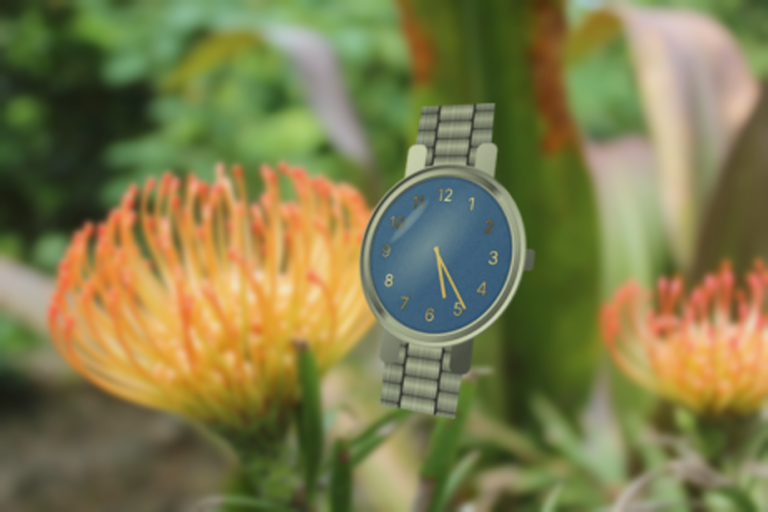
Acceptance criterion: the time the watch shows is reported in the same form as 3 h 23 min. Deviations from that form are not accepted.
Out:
5 h 24 min
